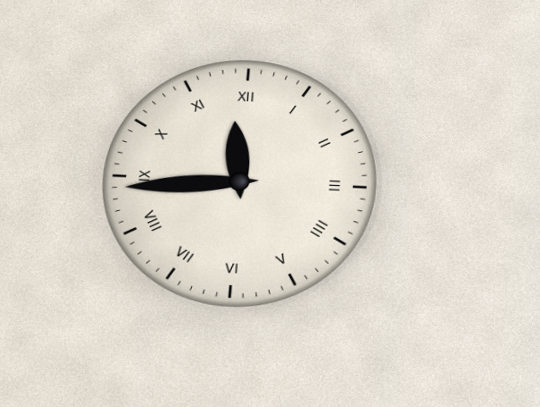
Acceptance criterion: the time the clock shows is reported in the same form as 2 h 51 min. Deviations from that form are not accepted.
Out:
11 h 44 min
